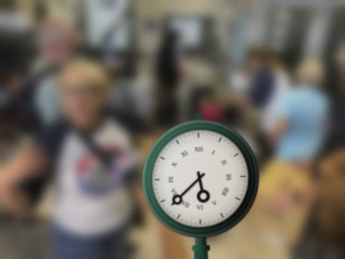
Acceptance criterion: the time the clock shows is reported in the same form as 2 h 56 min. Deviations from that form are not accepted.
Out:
5 h 38 min
